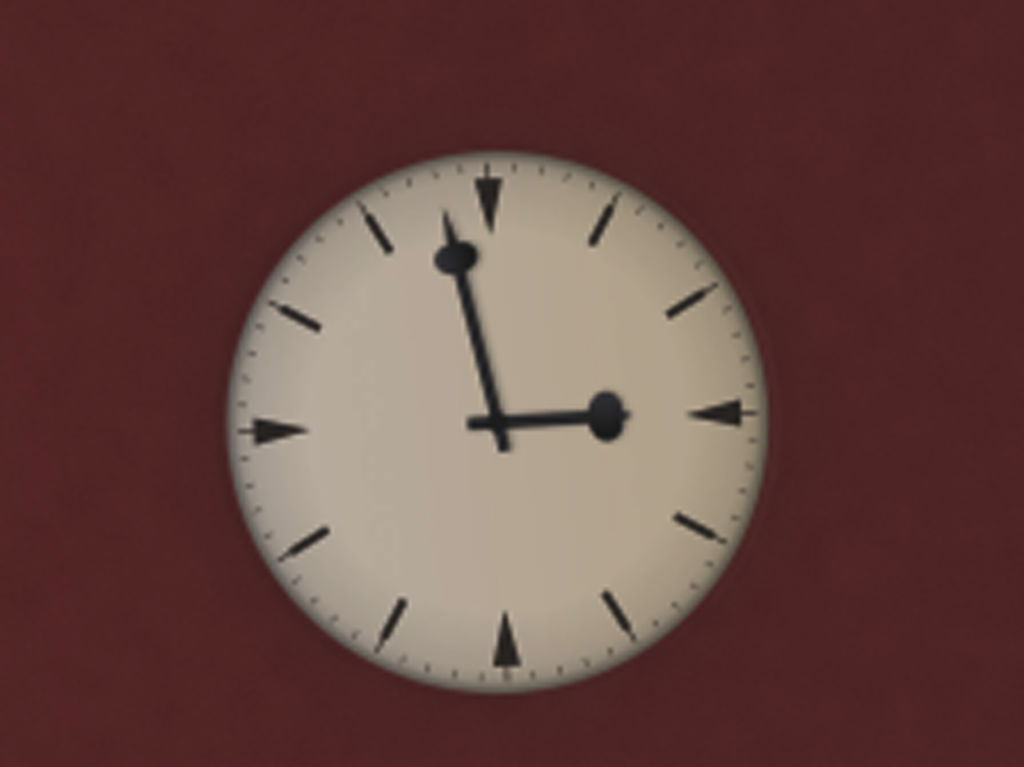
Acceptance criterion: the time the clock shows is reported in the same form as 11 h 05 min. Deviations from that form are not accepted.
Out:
2 h 58 min
